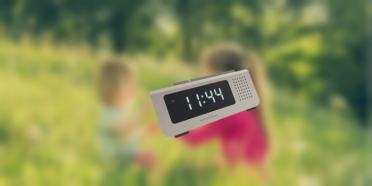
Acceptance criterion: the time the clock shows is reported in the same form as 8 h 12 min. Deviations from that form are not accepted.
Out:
11 h 44 min
